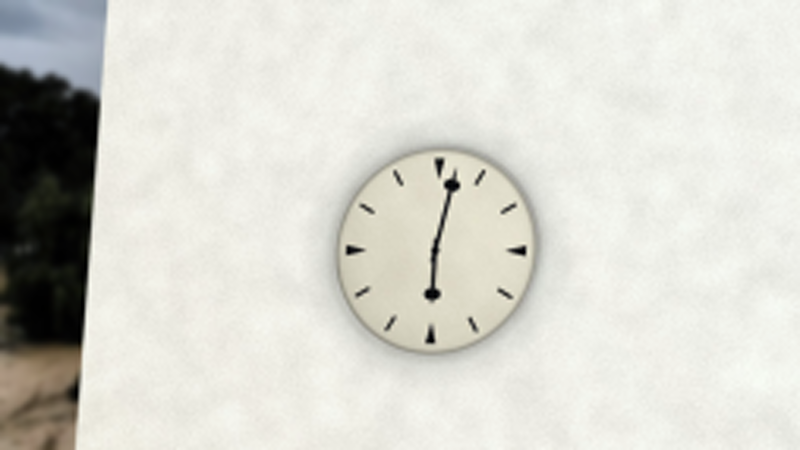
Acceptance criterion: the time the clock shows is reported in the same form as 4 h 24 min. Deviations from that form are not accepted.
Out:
6 h 02 min
